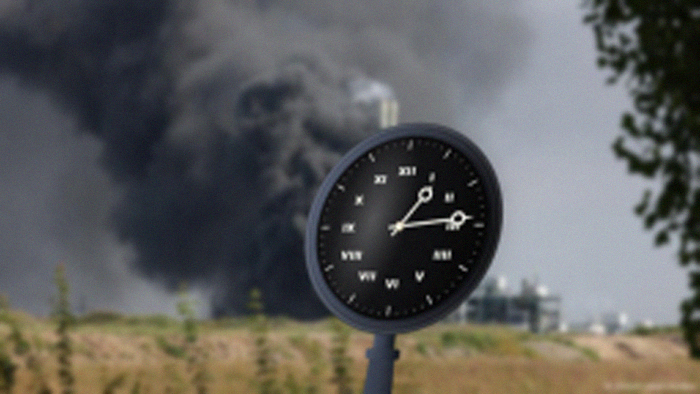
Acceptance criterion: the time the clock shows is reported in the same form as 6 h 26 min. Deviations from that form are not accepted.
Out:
1 h 14 min
